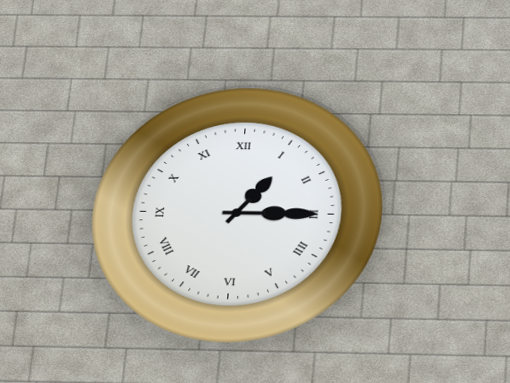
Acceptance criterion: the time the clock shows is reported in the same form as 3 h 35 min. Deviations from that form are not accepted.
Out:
1 h 15 min
